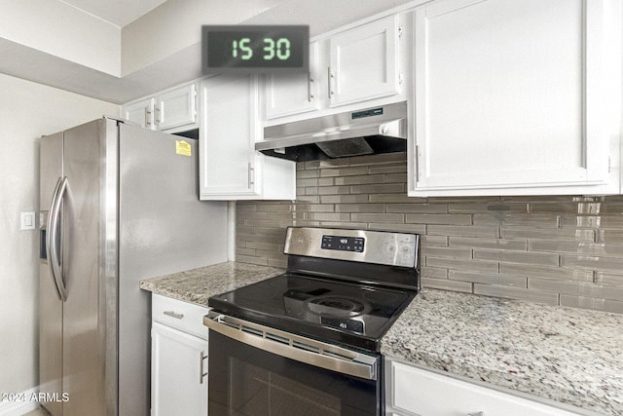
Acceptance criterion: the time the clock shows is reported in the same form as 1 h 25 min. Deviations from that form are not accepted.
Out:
15 h 30 min
